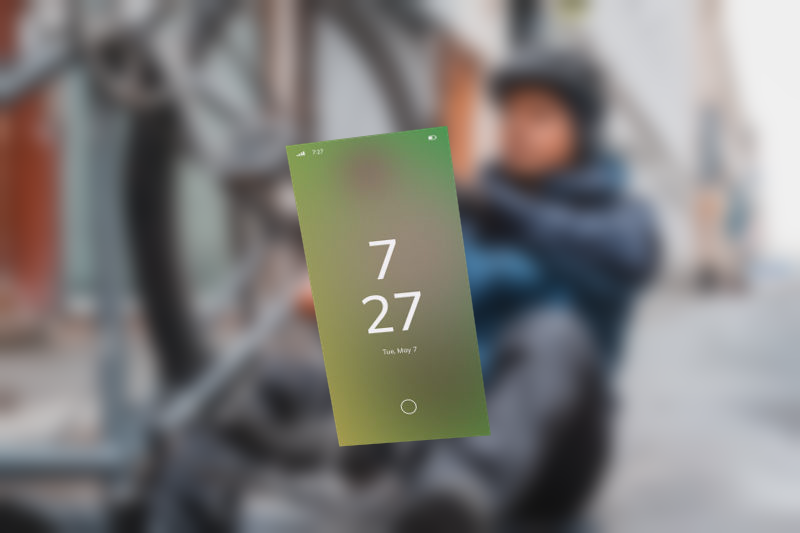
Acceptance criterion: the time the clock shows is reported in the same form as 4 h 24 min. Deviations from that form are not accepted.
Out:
7 h 27 min
